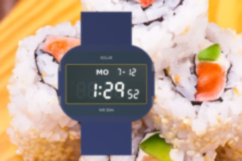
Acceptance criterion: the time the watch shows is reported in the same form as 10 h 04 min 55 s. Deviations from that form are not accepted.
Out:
1 h 29 min 52 s
